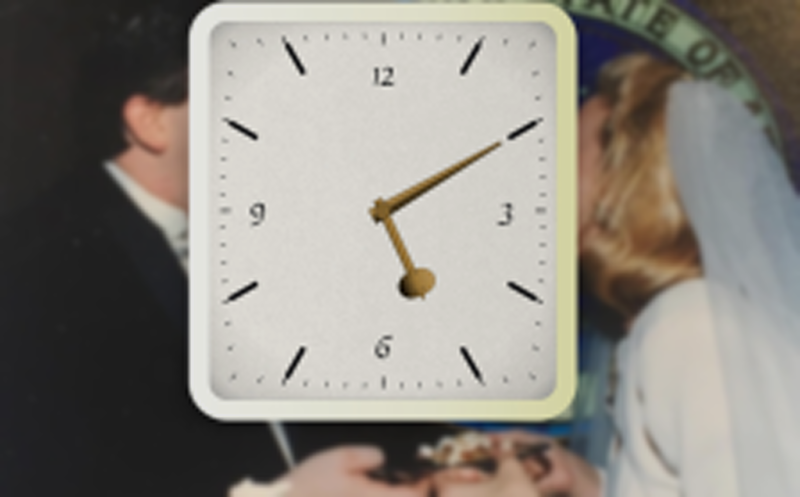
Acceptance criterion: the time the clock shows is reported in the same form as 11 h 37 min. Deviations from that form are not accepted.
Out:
5 h 10 min
